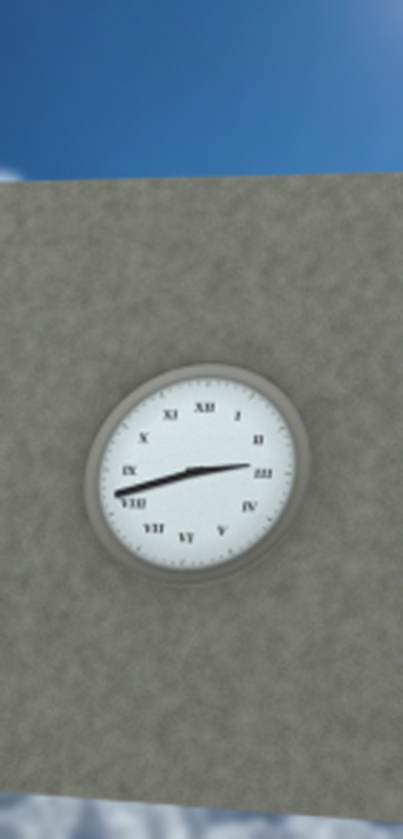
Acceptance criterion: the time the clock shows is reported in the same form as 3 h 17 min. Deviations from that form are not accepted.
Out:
2 h 42 min
